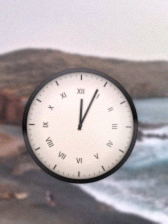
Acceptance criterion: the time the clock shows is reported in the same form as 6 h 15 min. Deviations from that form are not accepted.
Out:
12 h 04 min
